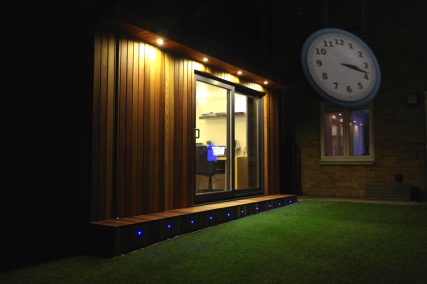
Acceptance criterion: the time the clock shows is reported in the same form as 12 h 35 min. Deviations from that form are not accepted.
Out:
3 h 18 min
